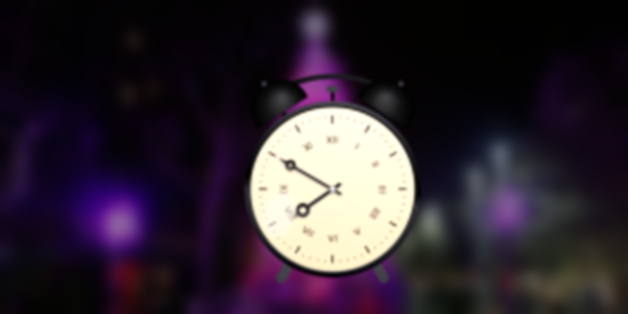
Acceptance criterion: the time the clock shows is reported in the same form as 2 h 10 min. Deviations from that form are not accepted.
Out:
7 h 50 min
